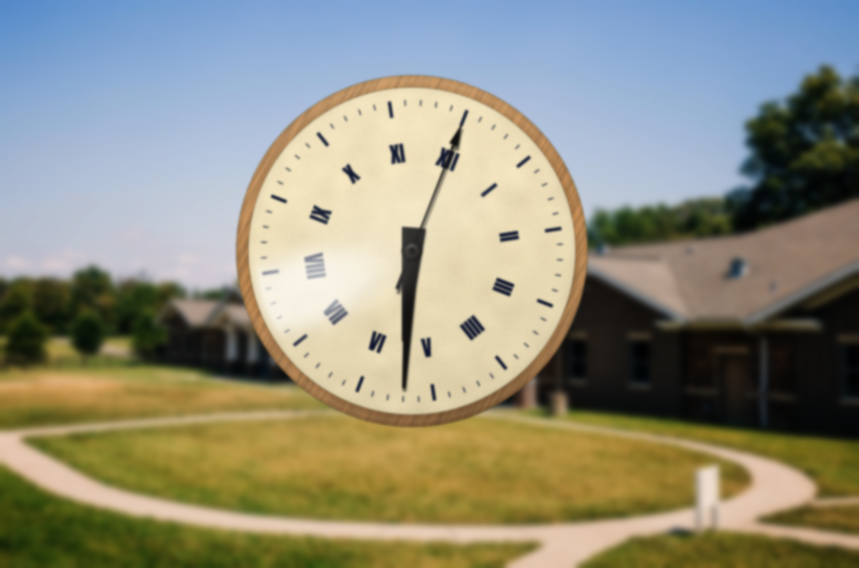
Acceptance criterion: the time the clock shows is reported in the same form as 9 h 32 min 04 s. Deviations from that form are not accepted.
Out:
5 h 27 min 00 s
